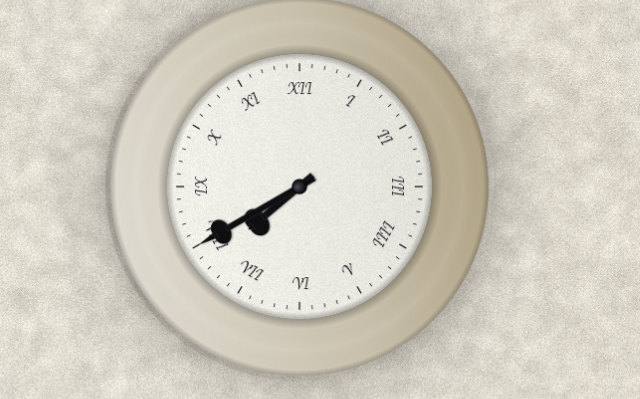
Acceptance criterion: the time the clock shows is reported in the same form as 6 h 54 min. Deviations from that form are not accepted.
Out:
7 h 40 min
